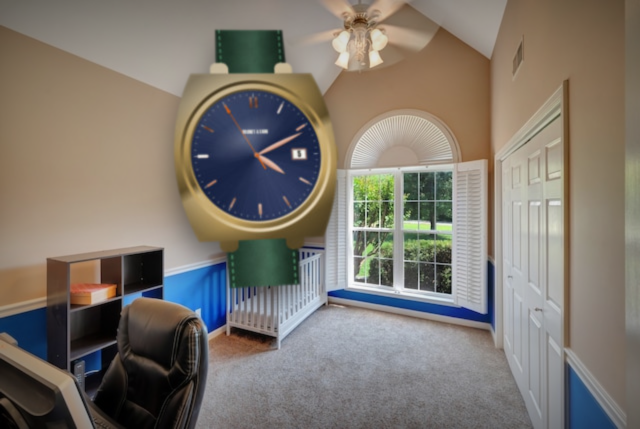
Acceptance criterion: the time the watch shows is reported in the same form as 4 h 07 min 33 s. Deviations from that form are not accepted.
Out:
4 h 10 min 55 s
